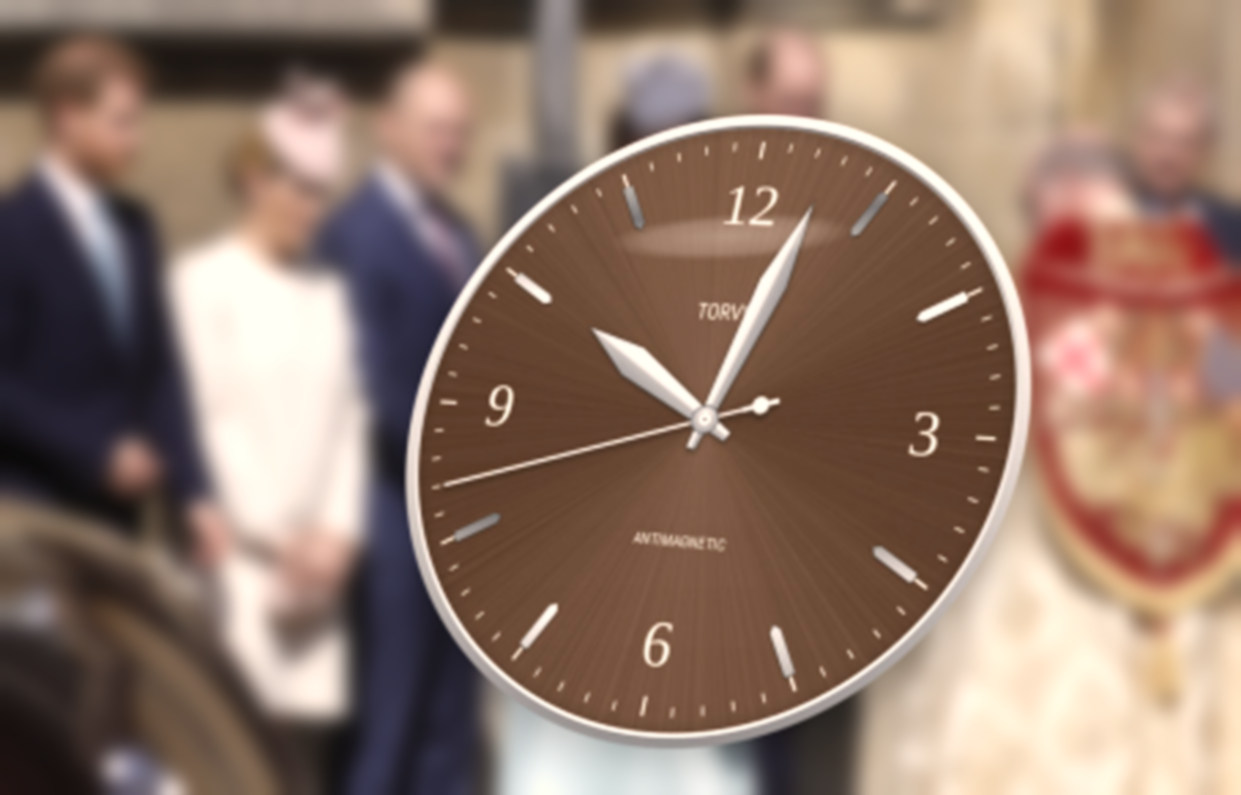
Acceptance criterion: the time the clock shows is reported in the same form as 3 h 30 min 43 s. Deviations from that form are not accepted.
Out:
10 h 02 min 42 s
